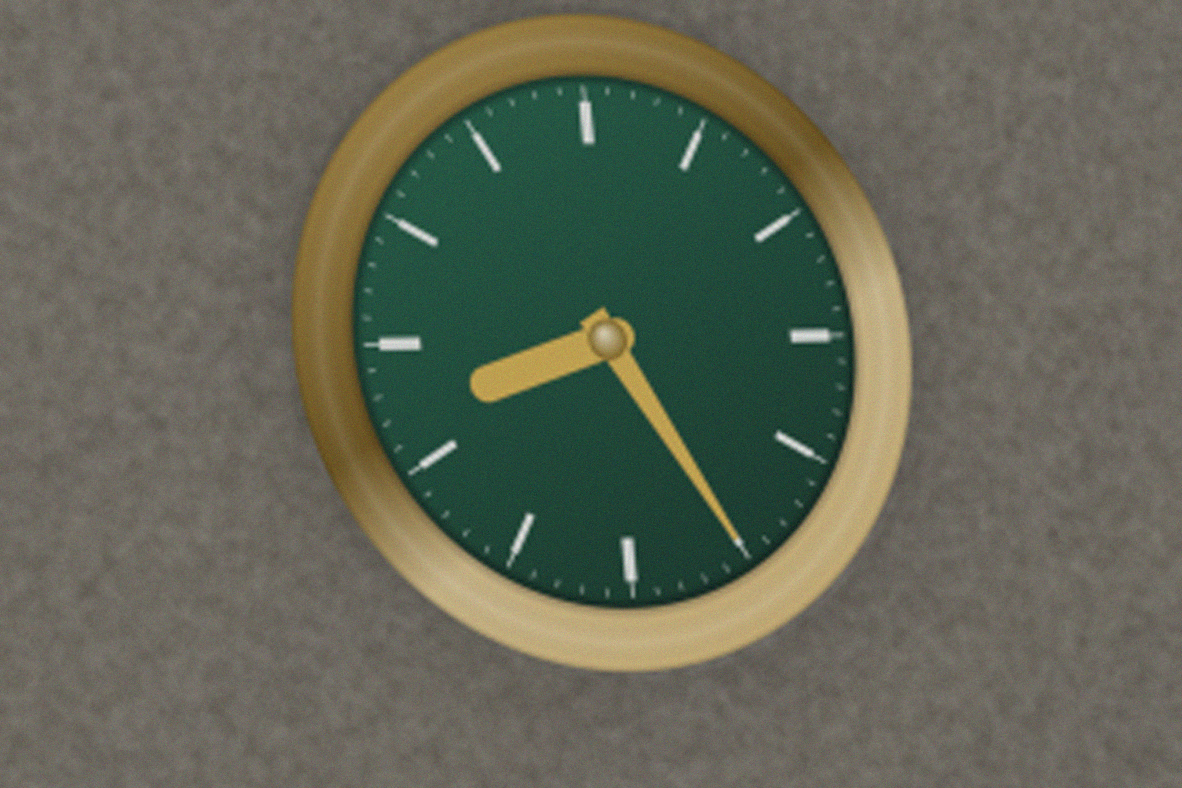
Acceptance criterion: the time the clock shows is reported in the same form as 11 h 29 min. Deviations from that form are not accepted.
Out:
8 h 25 min
